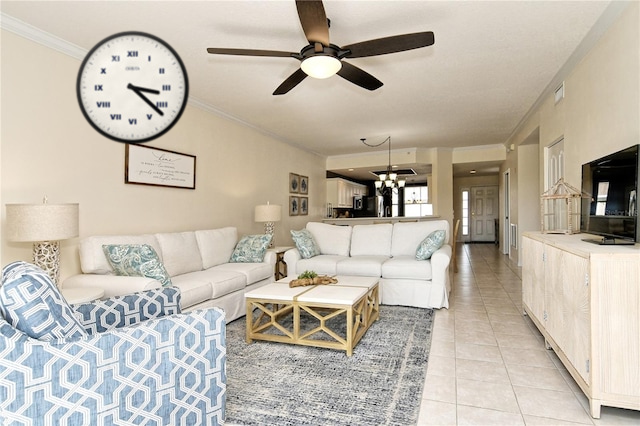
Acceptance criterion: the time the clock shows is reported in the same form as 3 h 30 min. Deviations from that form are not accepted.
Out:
3 h 22 min
